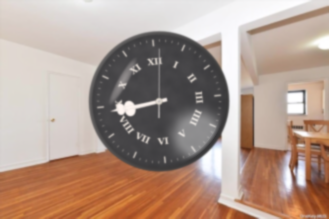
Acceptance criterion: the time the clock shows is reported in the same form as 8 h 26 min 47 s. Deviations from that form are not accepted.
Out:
8 h 44 min 01 s
